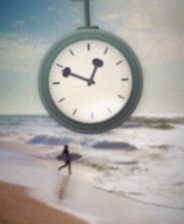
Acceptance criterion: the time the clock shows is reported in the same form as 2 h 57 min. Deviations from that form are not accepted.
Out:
12 h 49 min
